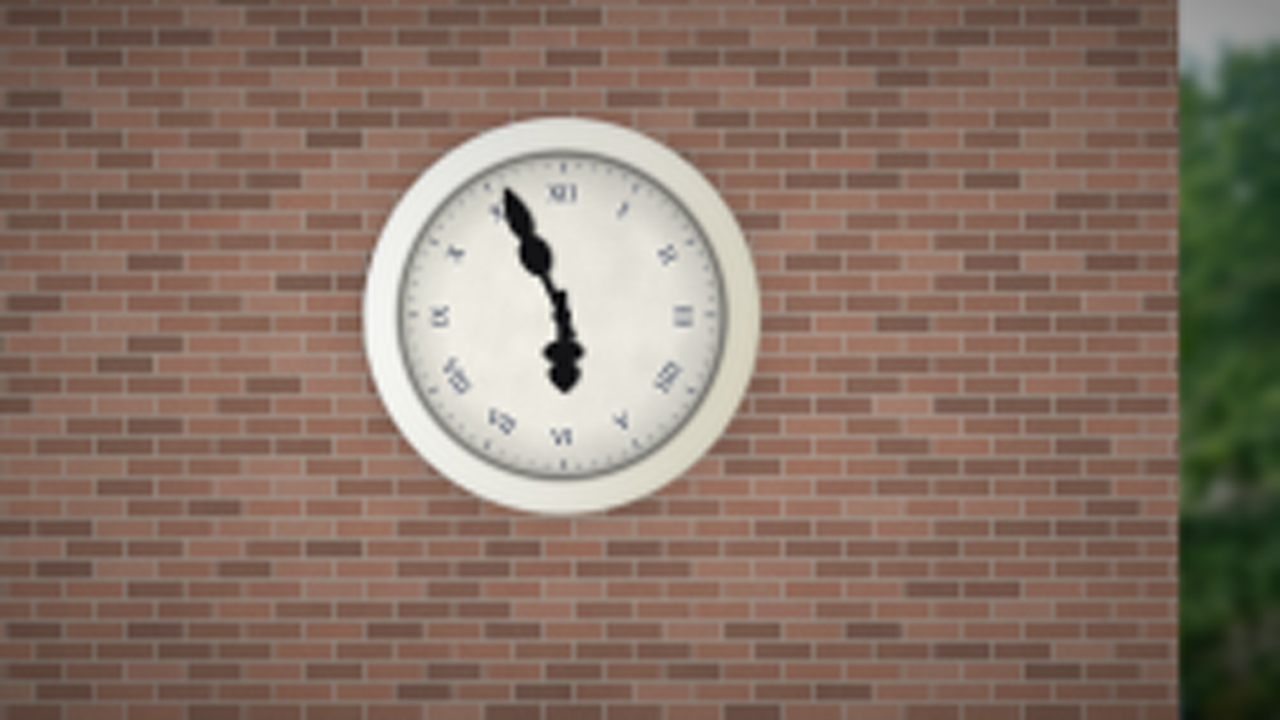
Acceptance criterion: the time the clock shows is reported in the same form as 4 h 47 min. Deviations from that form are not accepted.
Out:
5 h 56 min
